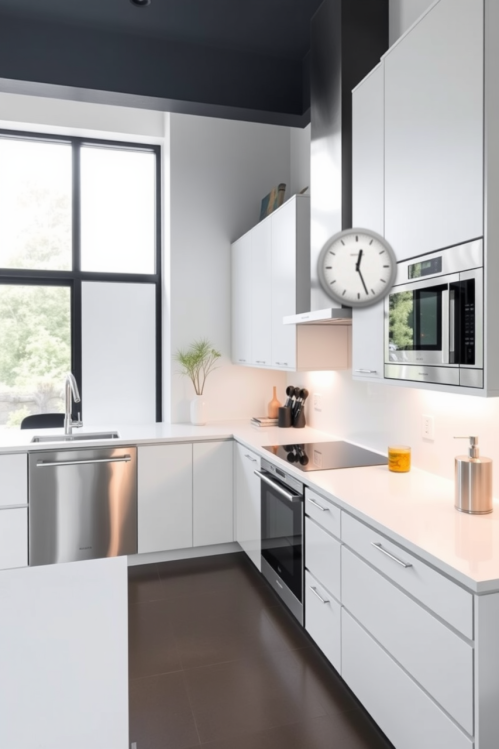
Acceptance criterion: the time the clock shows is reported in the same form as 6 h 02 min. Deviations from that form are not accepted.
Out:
12 h 27 min
